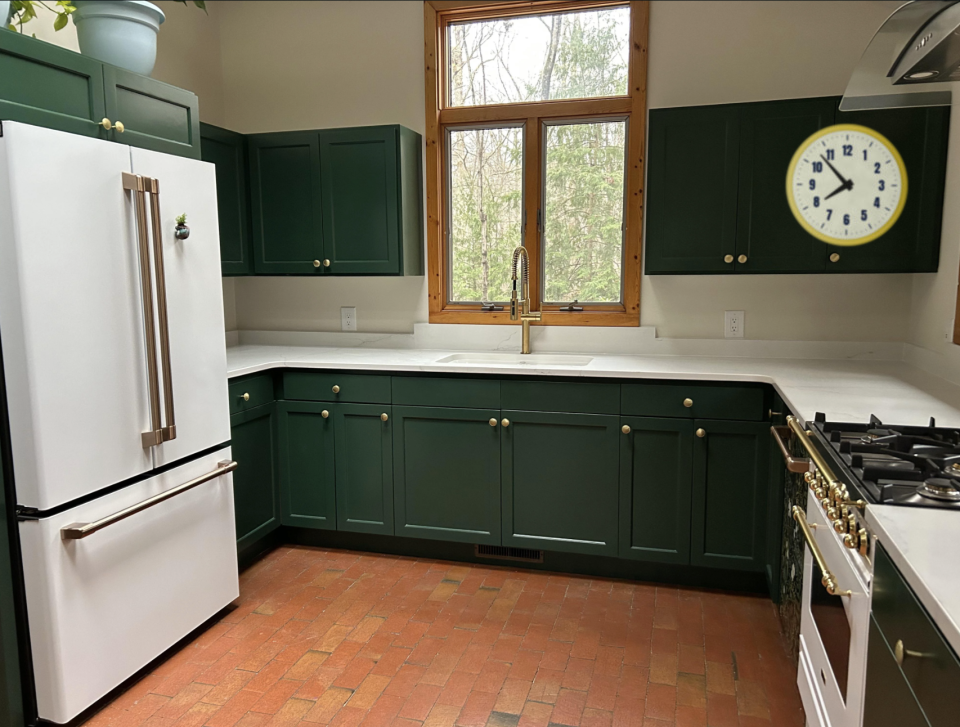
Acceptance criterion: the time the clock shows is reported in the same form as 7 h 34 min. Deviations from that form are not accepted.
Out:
7 h 53 min
